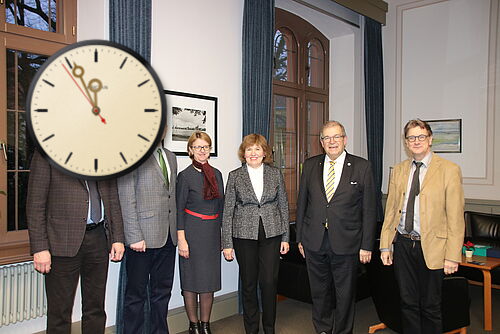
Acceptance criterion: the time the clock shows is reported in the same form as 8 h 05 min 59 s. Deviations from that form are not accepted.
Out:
11 h 55 min 54 s
